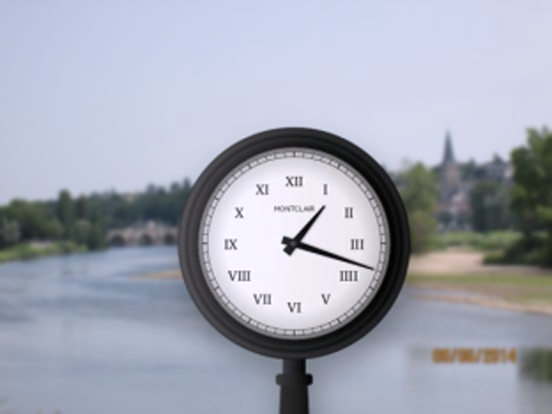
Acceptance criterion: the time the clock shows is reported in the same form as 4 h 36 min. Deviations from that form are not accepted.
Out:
1 h 18 min
